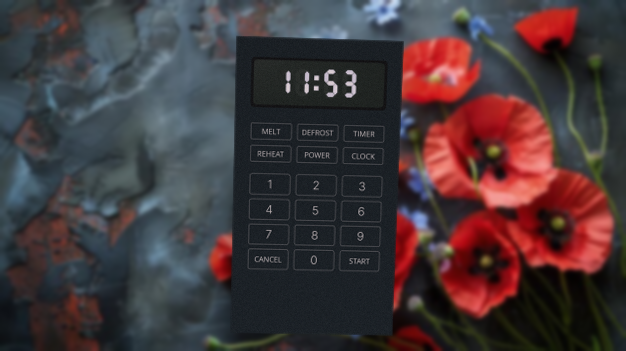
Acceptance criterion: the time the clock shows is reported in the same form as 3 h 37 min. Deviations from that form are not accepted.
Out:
11 h 53 min
